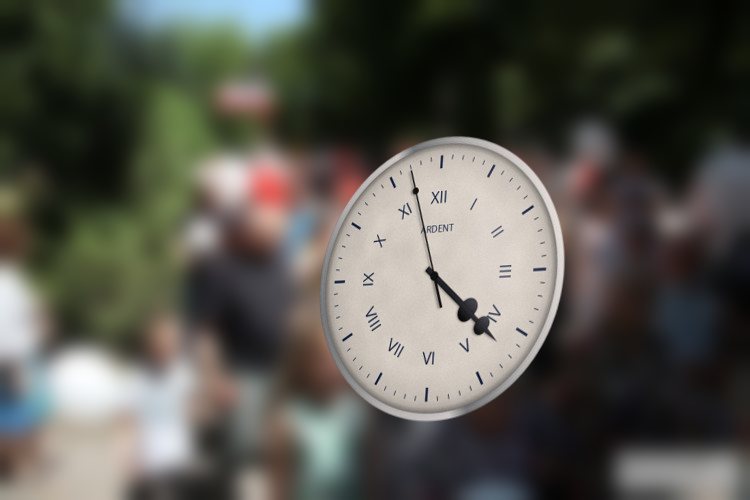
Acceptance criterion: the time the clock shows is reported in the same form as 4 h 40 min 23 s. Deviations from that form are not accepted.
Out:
4 h 21 min 57 s
